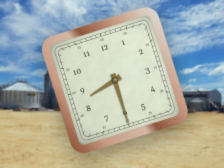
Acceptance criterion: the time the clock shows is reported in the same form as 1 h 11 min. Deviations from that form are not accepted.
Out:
8 h 30 min
